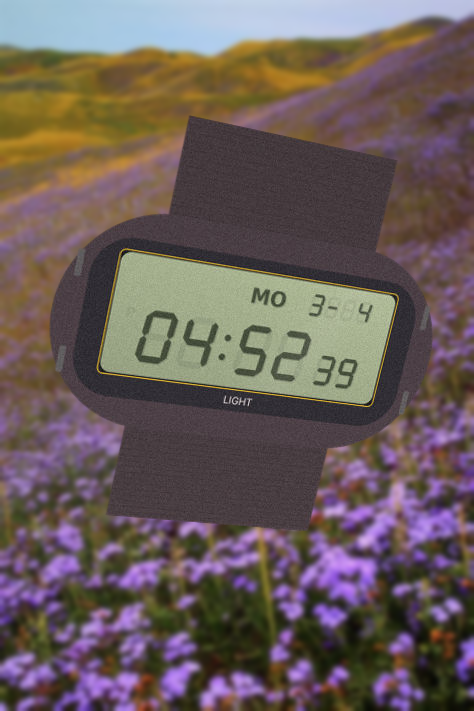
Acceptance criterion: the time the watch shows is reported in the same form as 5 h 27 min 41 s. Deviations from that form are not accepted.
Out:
4 h 52 min 39 s
